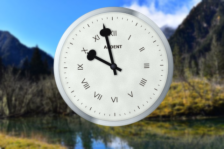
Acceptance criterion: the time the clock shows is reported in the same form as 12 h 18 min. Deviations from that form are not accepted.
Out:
9 h 58 min
